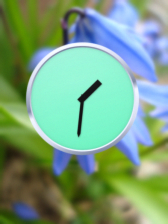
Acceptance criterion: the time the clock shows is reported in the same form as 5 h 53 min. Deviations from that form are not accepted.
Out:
1 h 31 min
